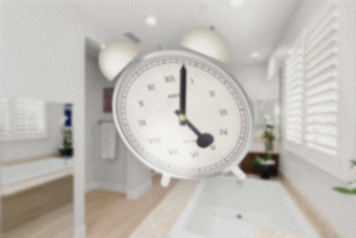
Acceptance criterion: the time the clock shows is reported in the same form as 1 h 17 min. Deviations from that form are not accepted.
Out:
5 h 03 min
